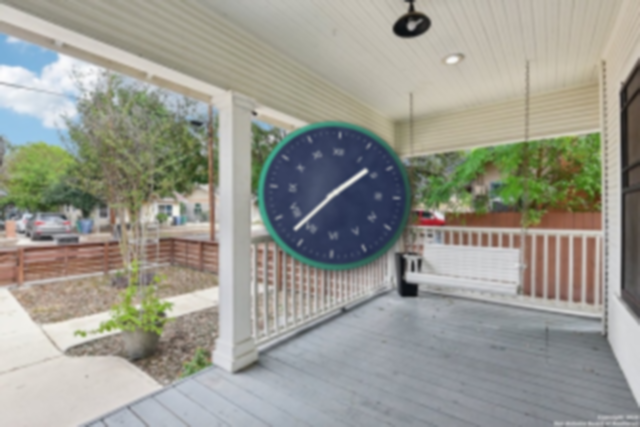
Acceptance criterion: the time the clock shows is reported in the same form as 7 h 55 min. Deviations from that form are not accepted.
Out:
1 h 37 min
